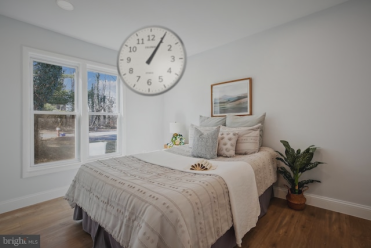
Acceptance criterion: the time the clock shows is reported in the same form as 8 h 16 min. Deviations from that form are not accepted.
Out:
1 h 05 min
